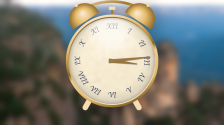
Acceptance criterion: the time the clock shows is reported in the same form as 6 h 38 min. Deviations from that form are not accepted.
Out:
3 h 14 min
